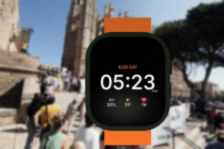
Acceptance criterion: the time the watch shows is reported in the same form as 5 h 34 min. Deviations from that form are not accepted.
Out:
5 h 23 min
